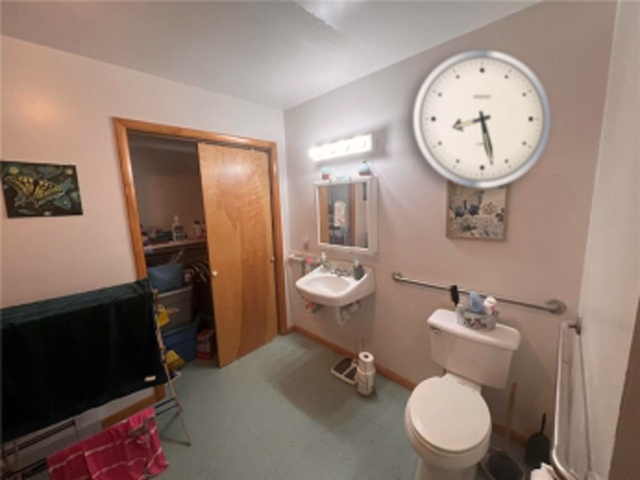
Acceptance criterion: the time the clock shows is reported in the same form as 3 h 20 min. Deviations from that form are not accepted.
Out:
8 h 28 min
